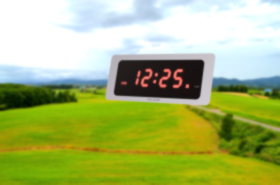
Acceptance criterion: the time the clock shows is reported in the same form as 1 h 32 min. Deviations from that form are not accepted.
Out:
12 h 25 min
